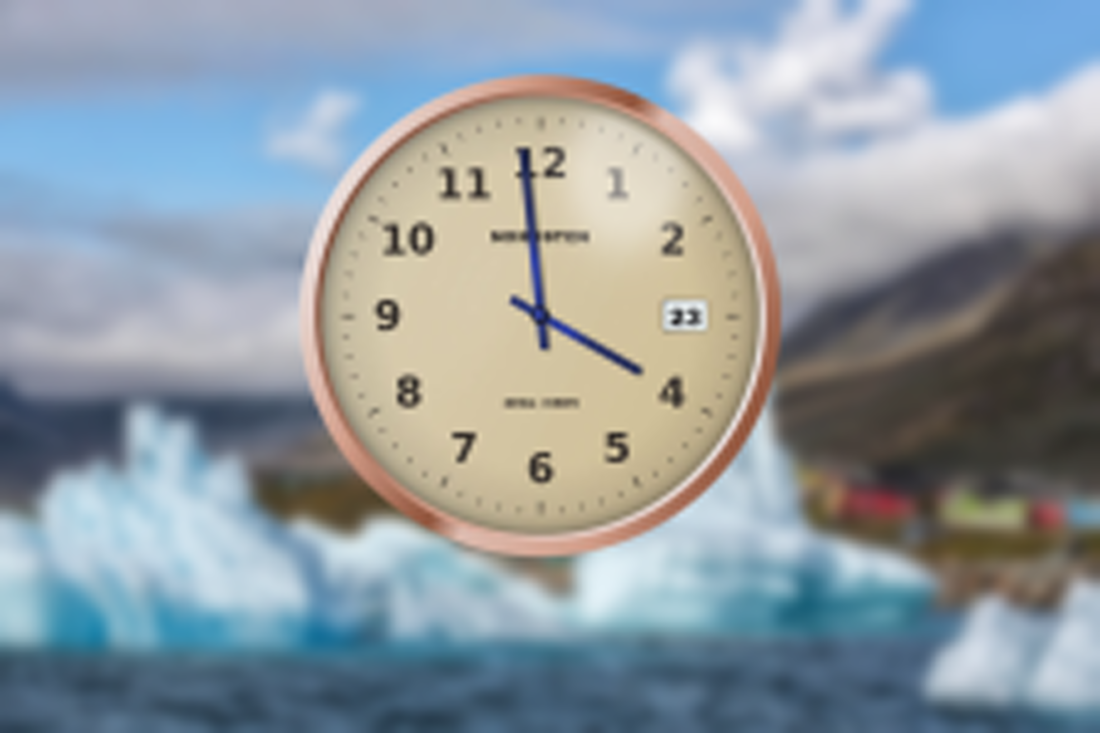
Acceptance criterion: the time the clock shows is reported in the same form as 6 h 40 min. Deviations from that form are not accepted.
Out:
3 h 59 min
